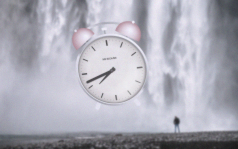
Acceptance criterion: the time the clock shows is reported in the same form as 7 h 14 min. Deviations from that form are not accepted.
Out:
7 h 42 min
